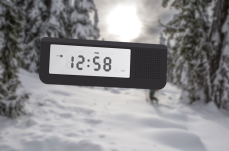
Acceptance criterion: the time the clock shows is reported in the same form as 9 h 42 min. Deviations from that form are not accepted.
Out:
12 h 58 min
